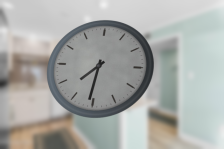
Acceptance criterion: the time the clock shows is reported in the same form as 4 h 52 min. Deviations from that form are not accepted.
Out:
7 h 31 min
